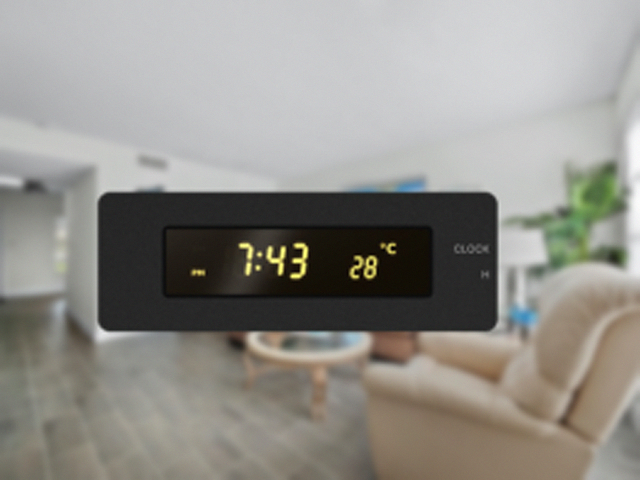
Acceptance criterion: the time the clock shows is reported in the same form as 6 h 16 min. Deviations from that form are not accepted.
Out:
7 h 43 min
